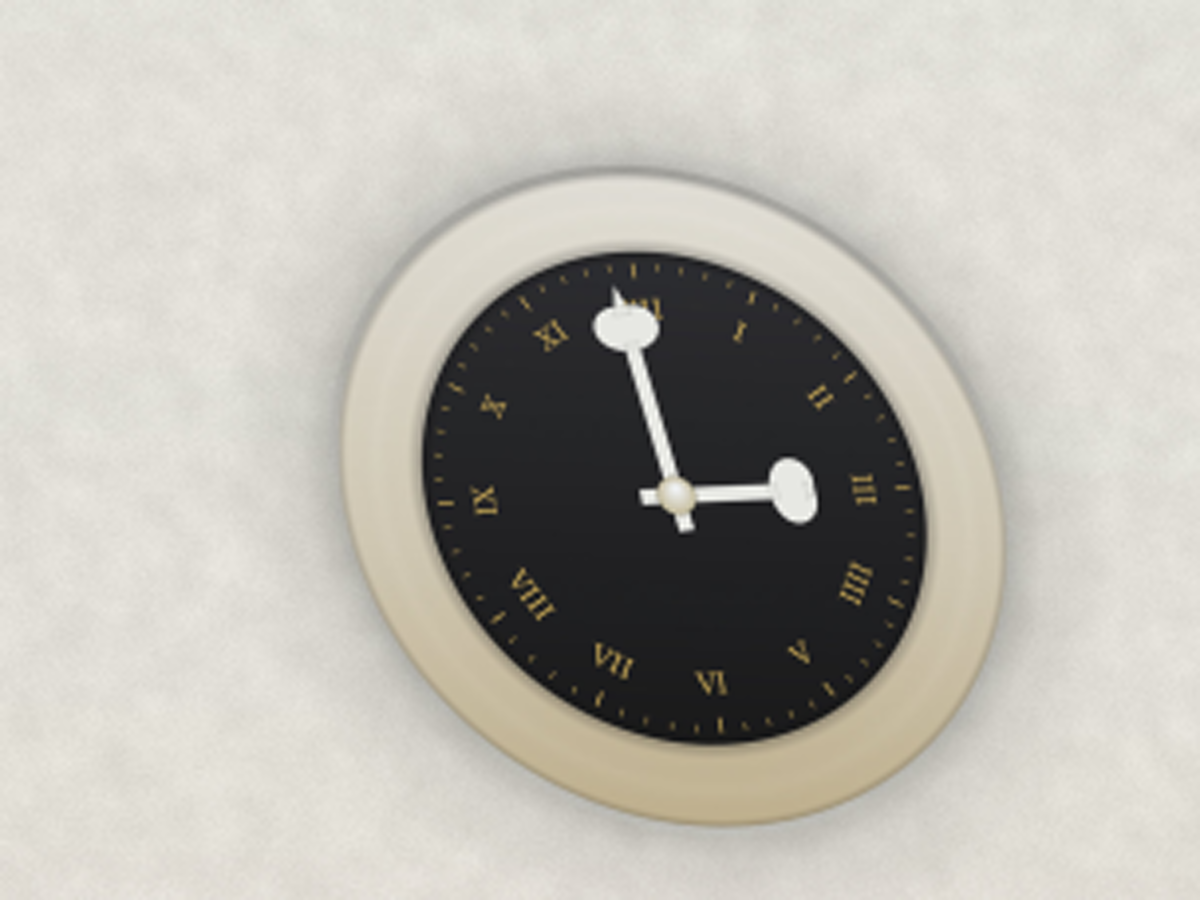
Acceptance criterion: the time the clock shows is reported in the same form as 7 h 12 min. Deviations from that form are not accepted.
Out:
2 h 59 min
